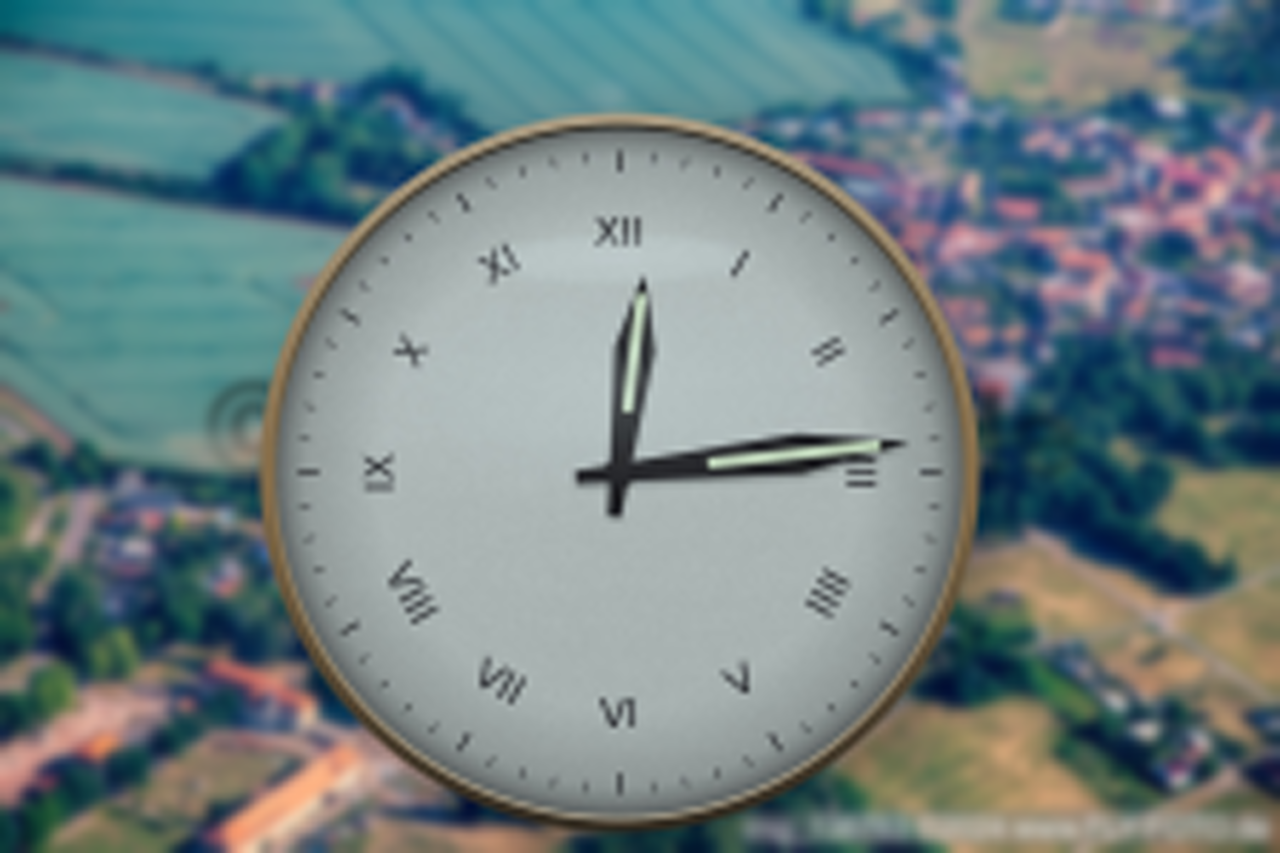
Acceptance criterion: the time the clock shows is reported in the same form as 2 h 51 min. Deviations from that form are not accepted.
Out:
12 h 14 min
